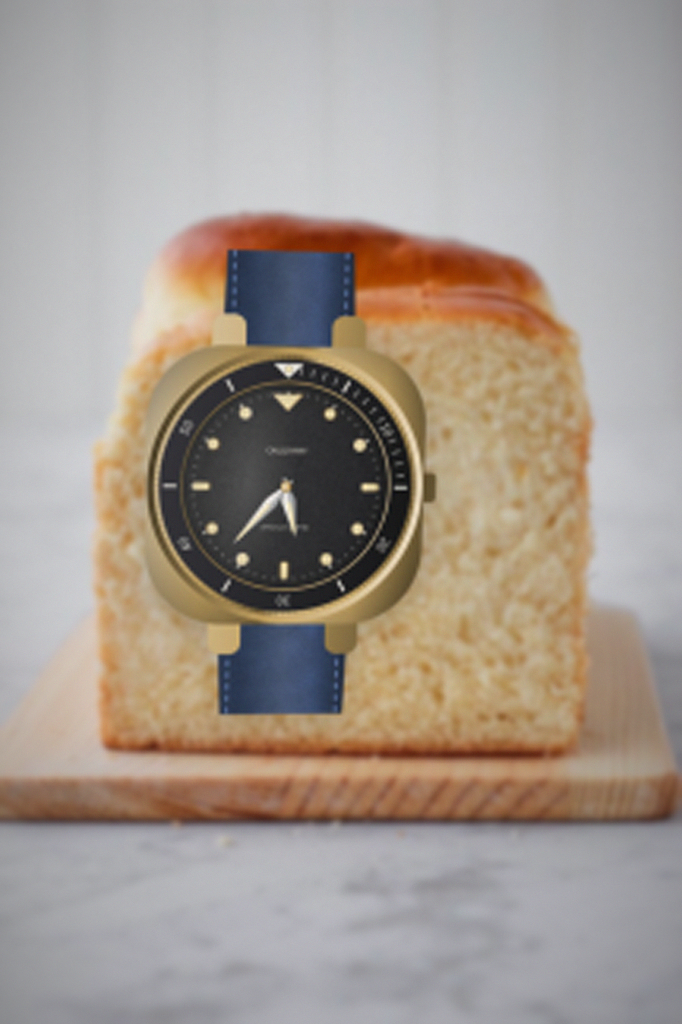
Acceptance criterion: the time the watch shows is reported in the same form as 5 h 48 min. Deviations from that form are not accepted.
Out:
5 h 37 min
